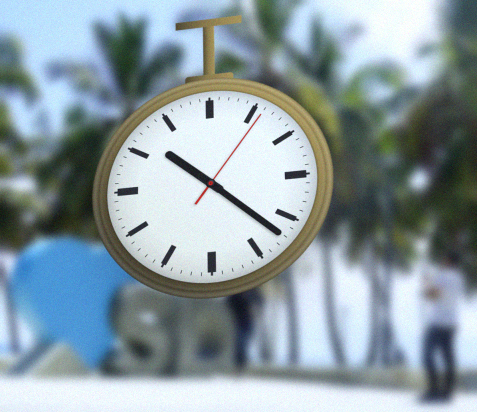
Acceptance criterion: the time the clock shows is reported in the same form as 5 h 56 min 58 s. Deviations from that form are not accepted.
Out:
10 h 22 min 06 s
